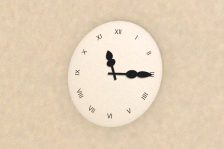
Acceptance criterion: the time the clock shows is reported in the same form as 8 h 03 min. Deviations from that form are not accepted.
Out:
11 h 15 min
